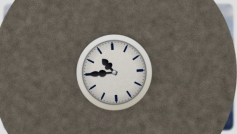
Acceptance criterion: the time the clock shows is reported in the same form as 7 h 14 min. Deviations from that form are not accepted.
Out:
10 h 45 min
